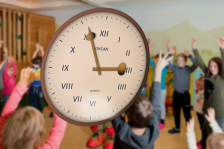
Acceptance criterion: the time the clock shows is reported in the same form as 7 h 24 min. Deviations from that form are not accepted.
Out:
2 h 56 min
